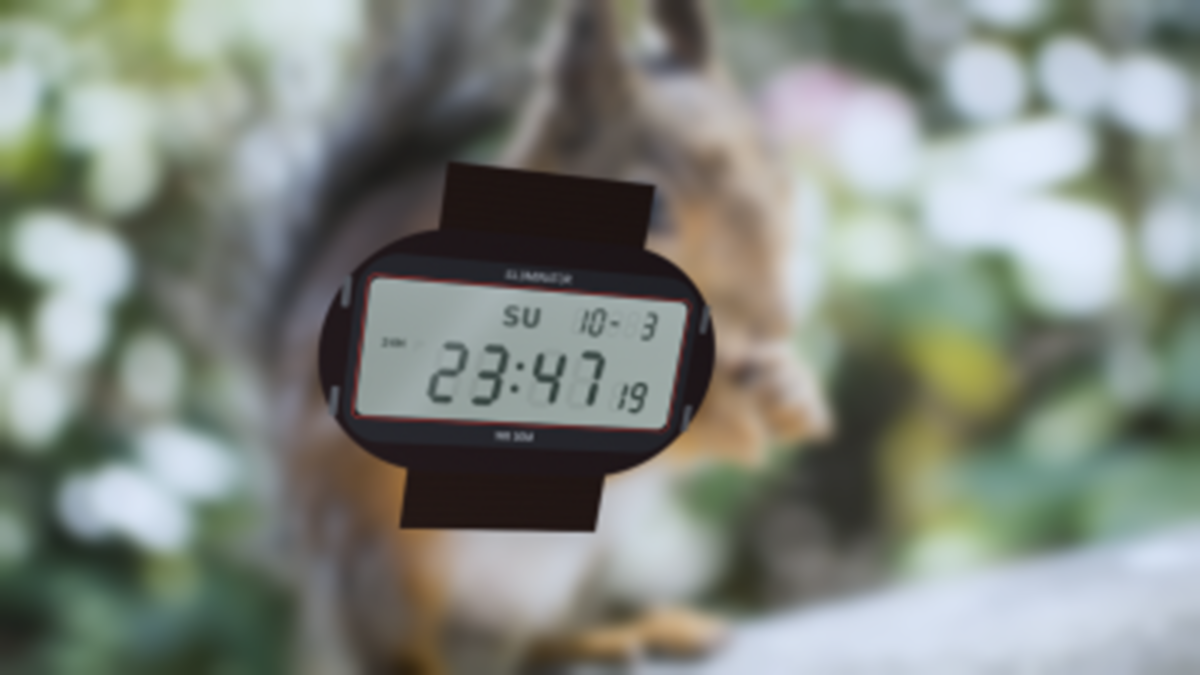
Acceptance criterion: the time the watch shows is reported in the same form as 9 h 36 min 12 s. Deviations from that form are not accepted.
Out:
23 h 47 min 19 s
